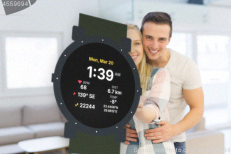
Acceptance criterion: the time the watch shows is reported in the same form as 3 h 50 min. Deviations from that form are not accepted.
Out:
1 h 39 min
